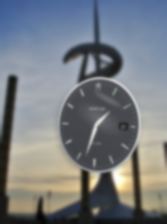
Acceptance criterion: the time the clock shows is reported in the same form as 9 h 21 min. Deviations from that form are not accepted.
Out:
1 h 33 min
